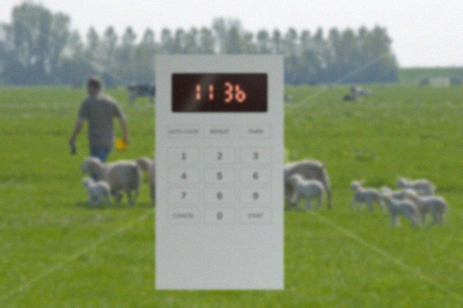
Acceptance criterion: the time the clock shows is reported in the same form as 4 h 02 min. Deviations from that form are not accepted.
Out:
11 h 36 min
